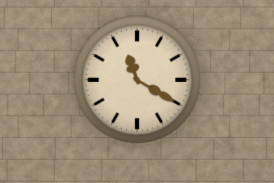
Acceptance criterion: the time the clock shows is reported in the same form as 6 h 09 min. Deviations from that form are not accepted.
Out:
11 h 20 min
